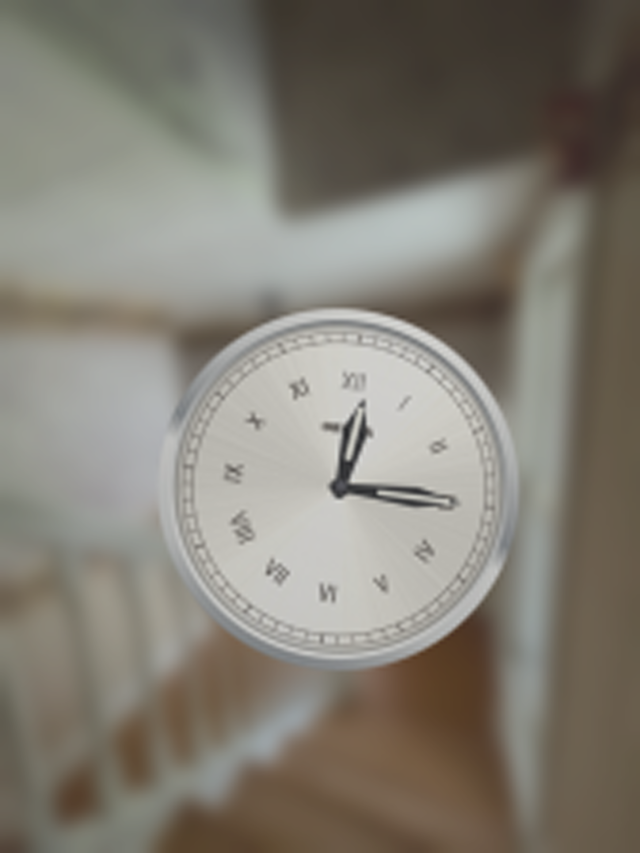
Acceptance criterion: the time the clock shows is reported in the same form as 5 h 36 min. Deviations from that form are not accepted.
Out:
12 h 15 min
